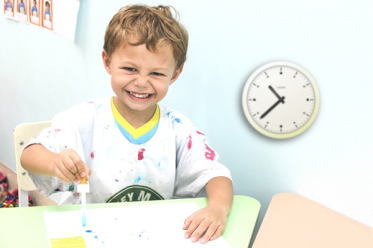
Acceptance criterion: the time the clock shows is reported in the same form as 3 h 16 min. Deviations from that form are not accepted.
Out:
10 h 38 min
